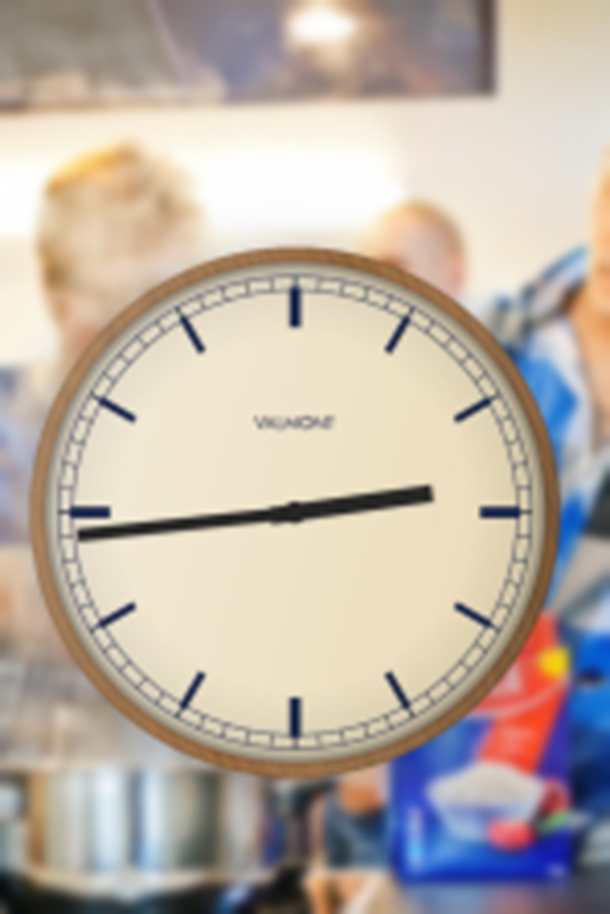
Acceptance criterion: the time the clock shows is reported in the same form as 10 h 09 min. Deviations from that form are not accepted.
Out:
2 h 44 min
